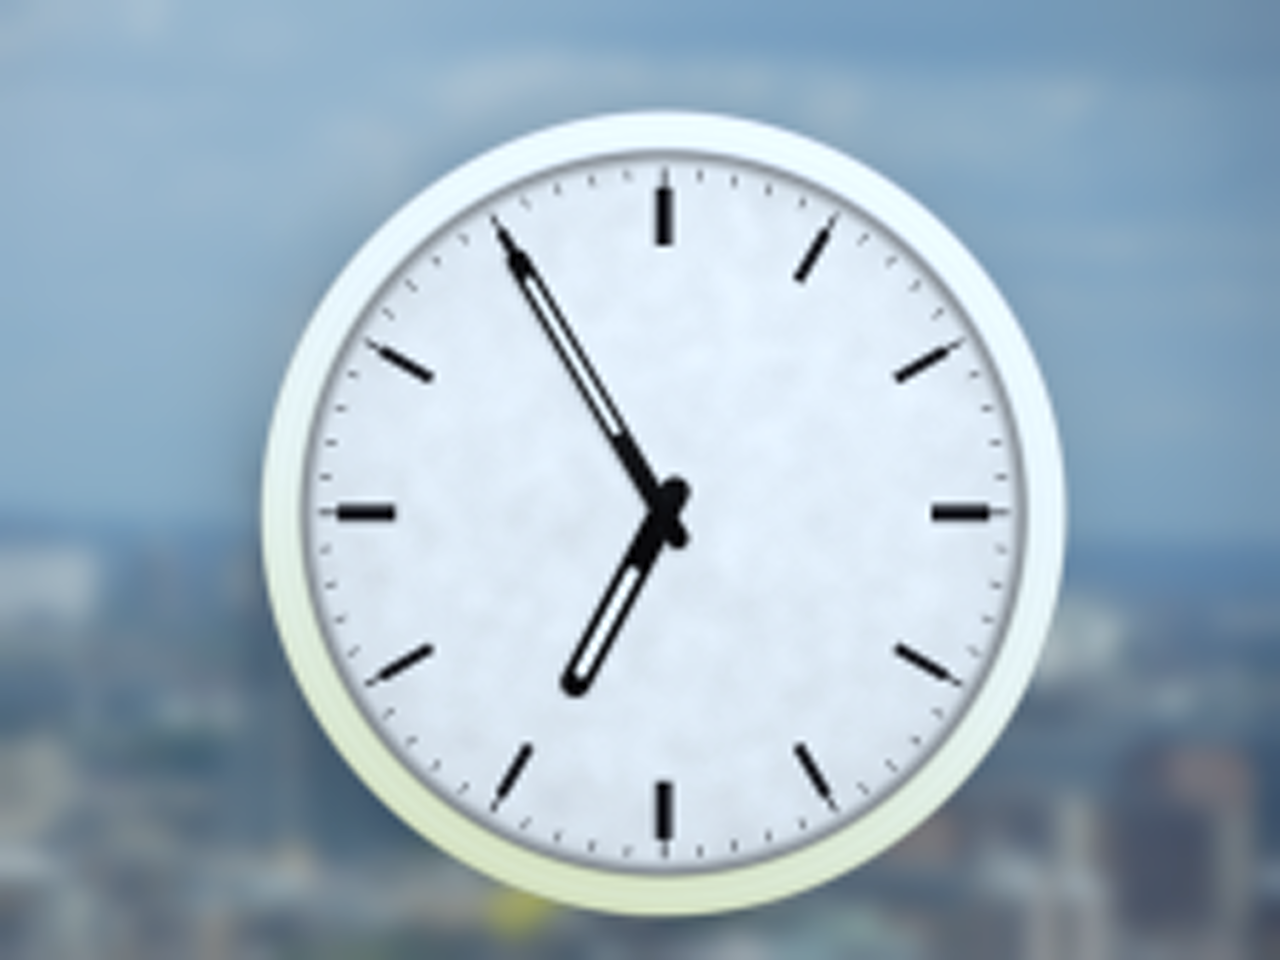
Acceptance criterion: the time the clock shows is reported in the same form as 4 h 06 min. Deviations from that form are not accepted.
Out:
6 h 55 min
